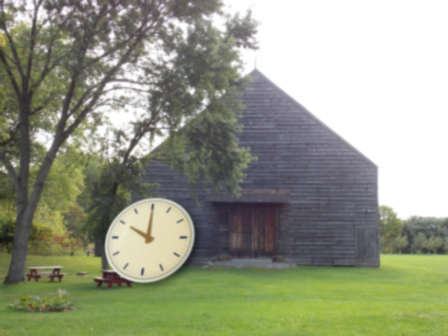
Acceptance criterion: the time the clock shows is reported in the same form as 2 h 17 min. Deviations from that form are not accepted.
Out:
10 h 00 min
